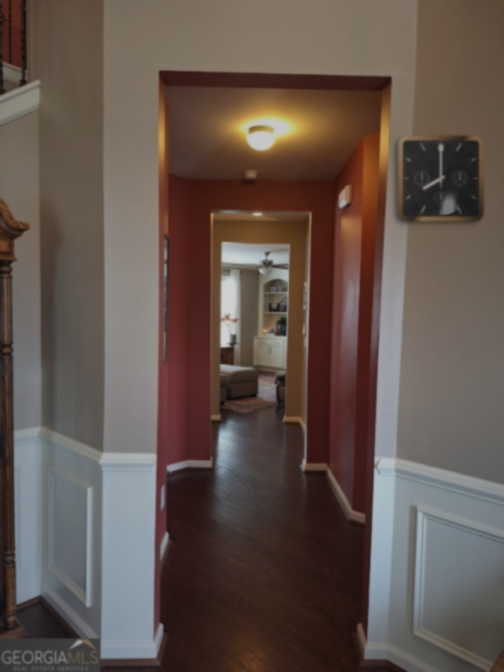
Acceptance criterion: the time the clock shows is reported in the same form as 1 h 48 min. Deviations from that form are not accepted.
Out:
8 h 00 min
